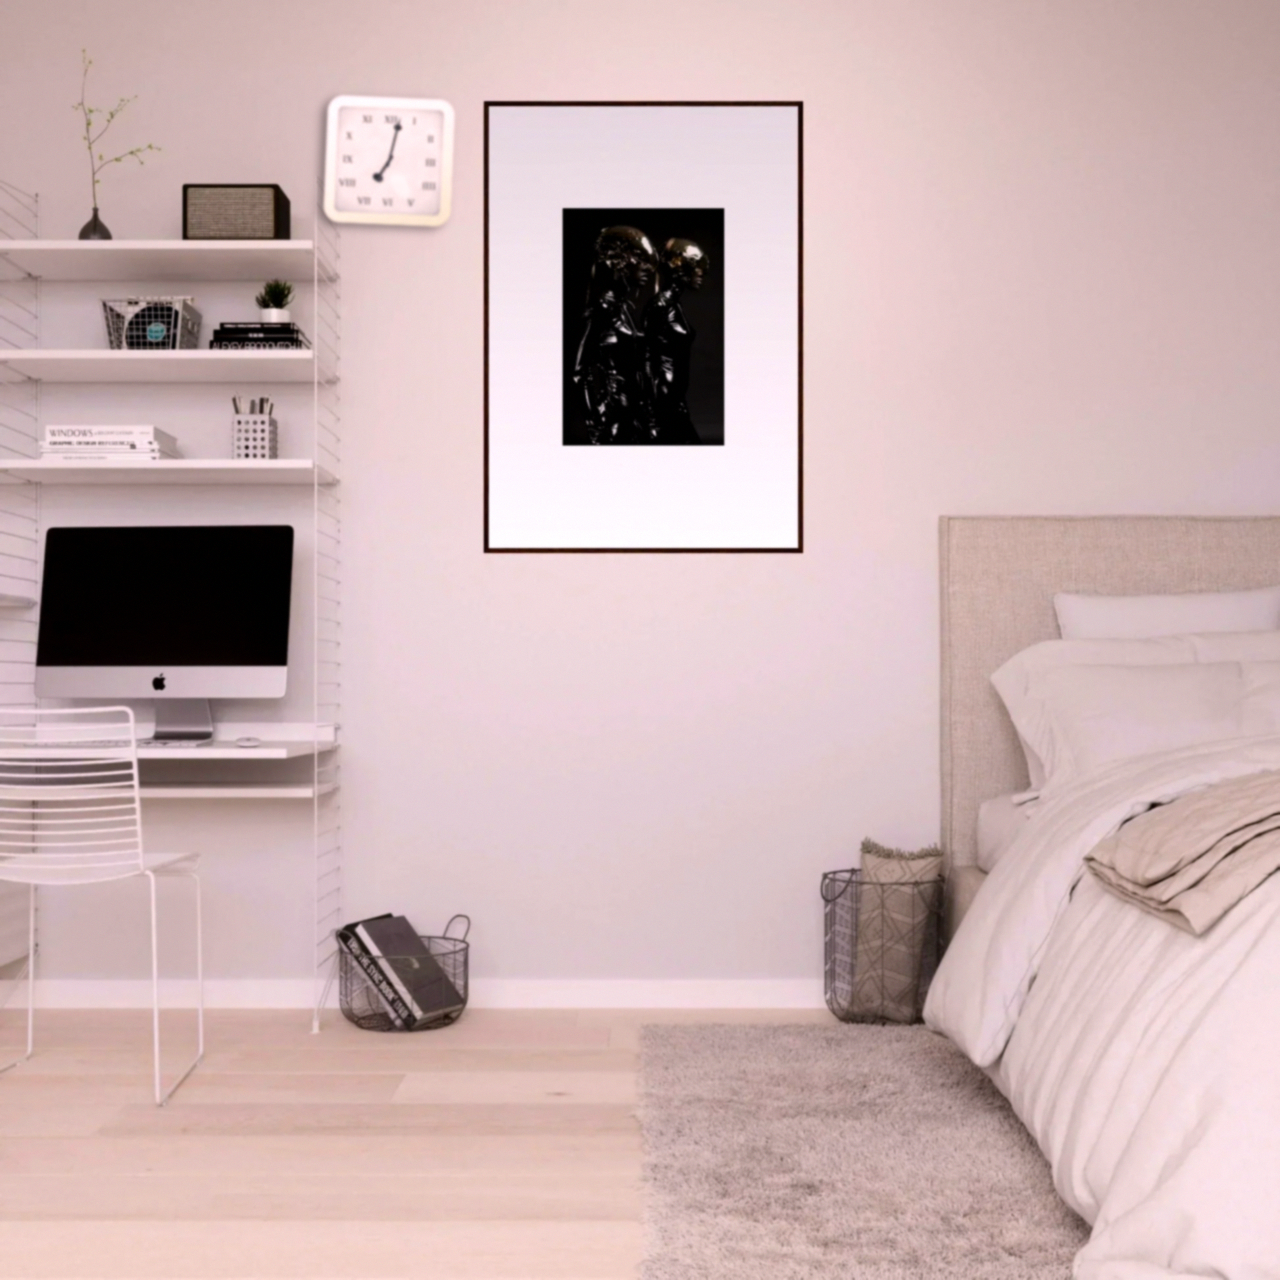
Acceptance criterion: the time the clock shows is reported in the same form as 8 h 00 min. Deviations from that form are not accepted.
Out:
7 h 02 min
